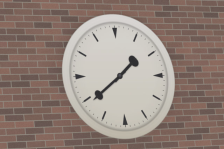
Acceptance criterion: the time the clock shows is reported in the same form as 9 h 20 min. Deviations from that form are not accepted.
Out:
1 h 39 min
